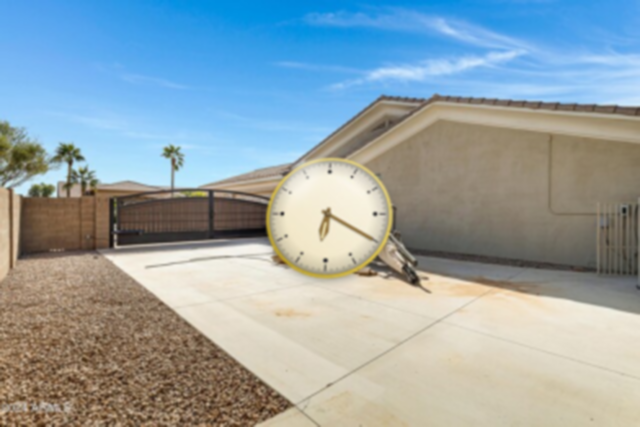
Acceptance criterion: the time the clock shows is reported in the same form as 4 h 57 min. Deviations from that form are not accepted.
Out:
6 h 20 min
